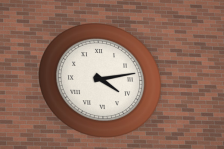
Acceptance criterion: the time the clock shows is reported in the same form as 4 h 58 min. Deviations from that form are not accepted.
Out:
4 h 13 min
